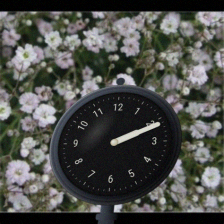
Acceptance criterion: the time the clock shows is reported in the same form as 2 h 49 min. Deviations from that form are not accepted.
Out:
2 h 11 min
